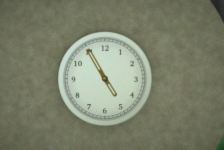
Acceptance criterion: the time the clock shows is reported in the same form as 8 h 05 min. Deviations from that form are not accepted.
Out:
4 h 55 min
